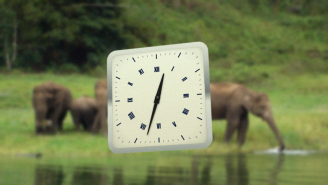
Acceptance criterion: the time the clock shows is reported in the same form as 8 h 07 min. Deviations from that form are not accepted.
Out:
12 h 33 min
